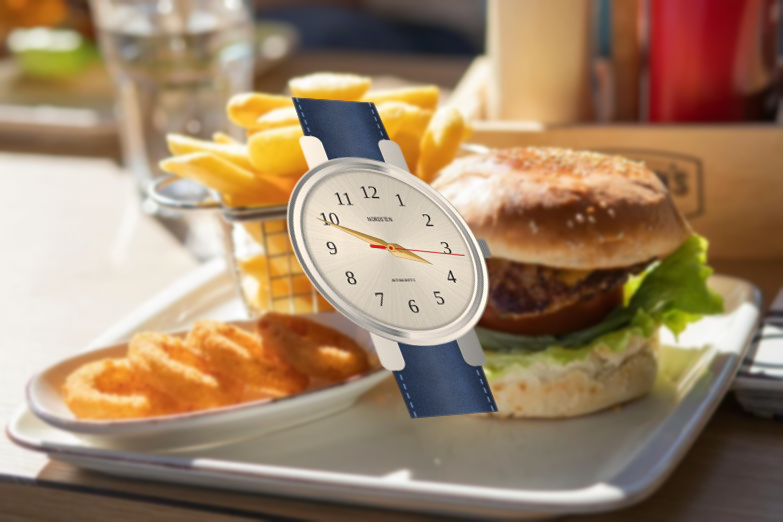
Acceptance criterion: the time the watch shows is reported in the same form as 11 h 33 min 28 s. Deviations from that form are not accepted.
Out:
3 h 49 min 16 s
